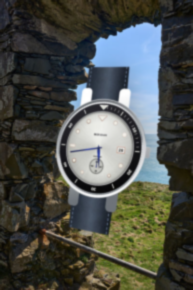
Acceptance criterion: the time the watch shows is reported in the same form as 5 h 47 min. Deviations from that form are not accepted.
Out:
5 h 43 min
